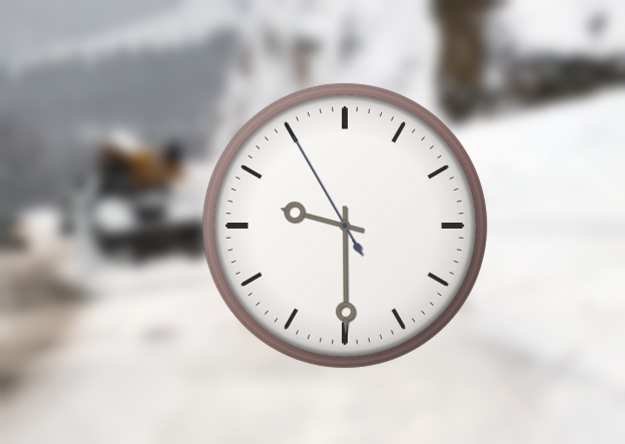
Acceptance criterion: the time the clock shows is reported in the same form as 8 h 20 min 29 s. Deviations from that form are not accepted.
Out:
9 h 29 min 55 s
